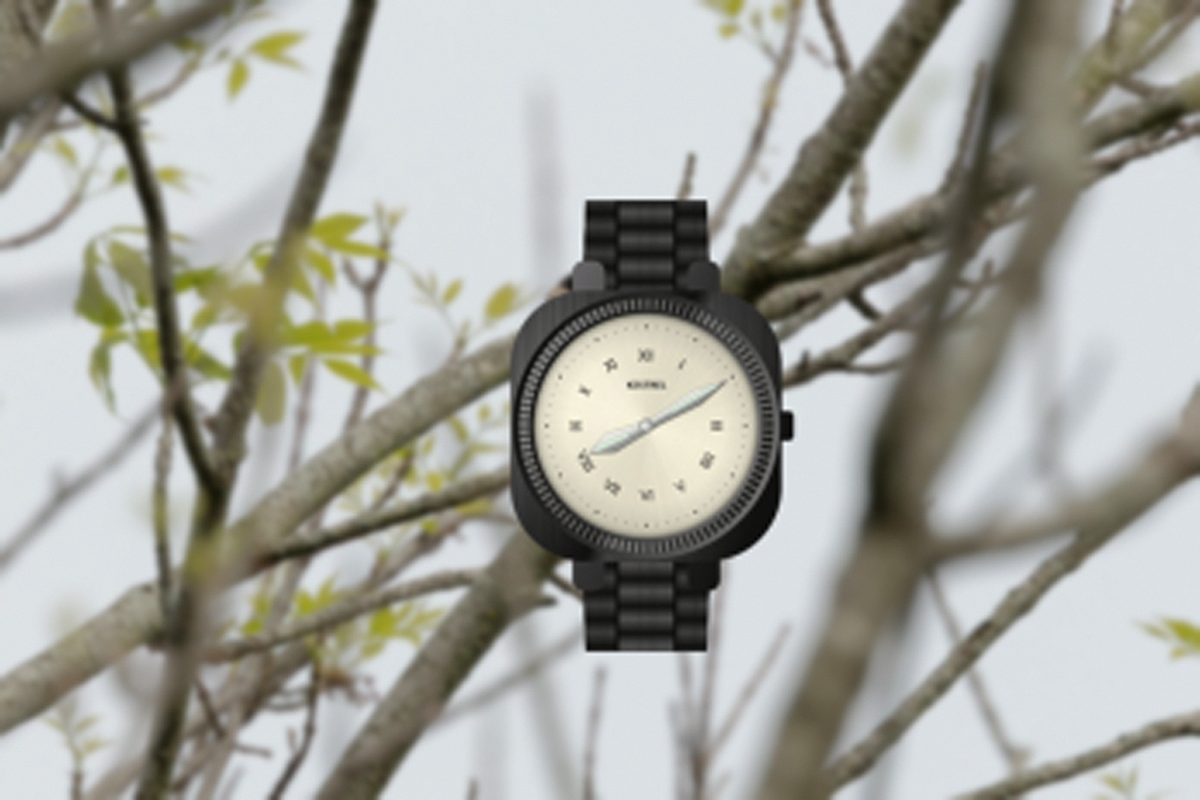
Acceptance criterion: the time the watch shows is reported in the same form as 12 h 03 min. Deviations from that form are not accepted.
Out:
8 h 10 min
